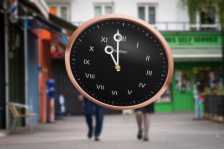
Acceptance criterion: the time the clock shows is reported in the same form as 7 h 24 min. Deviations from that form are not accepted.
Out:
10 h 59 min
